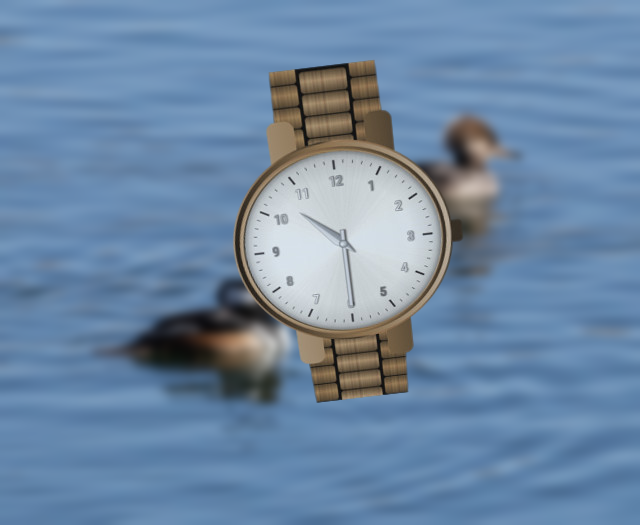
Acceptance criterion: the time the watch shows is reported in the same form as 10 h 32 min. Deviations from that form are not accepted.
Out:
10 h 30 min
